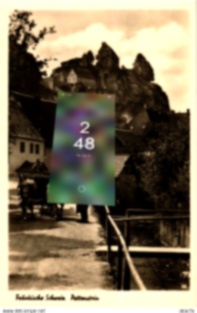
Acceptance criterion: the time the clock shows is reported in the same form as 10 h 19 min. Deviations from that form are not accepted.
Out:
2 h 48 min
